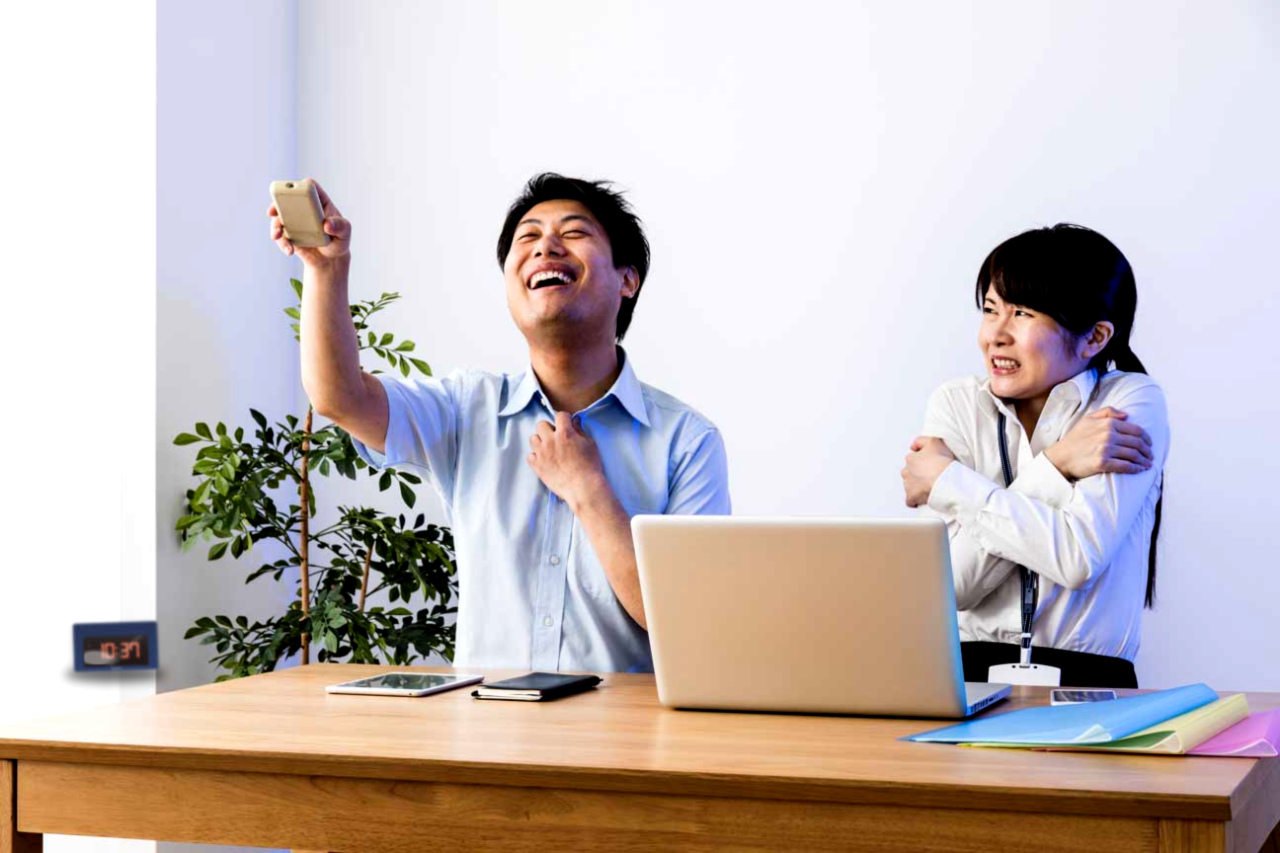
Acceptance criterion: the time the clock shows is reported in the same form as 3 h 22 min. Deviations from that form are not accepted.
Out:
10 h 37 min
